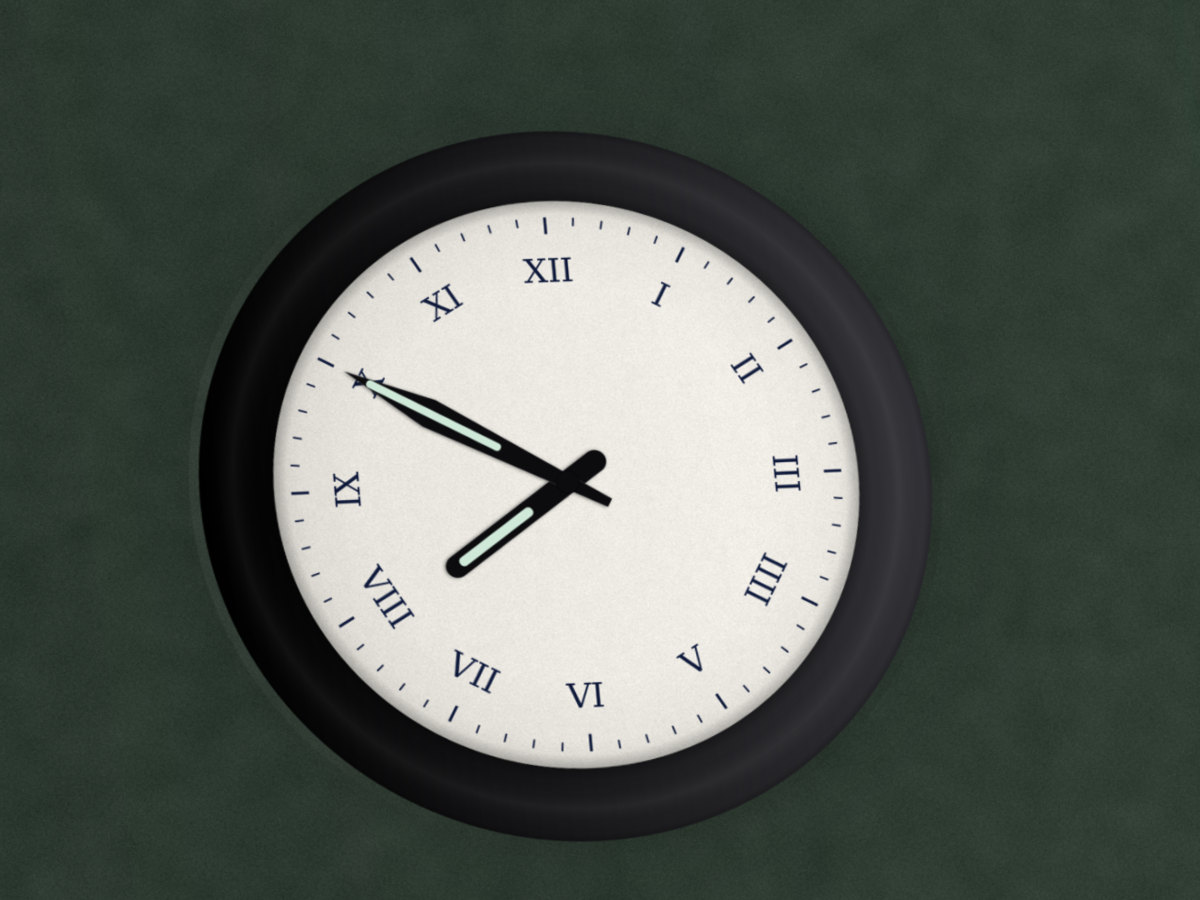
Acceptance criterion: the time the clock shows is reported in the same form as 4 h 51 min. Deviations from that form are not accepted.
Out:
7 h 50 min
